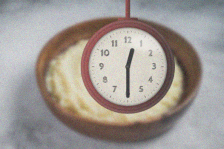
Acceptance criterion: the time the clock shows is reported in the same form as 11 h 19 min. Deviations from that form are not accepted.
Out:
12 h 30 min
